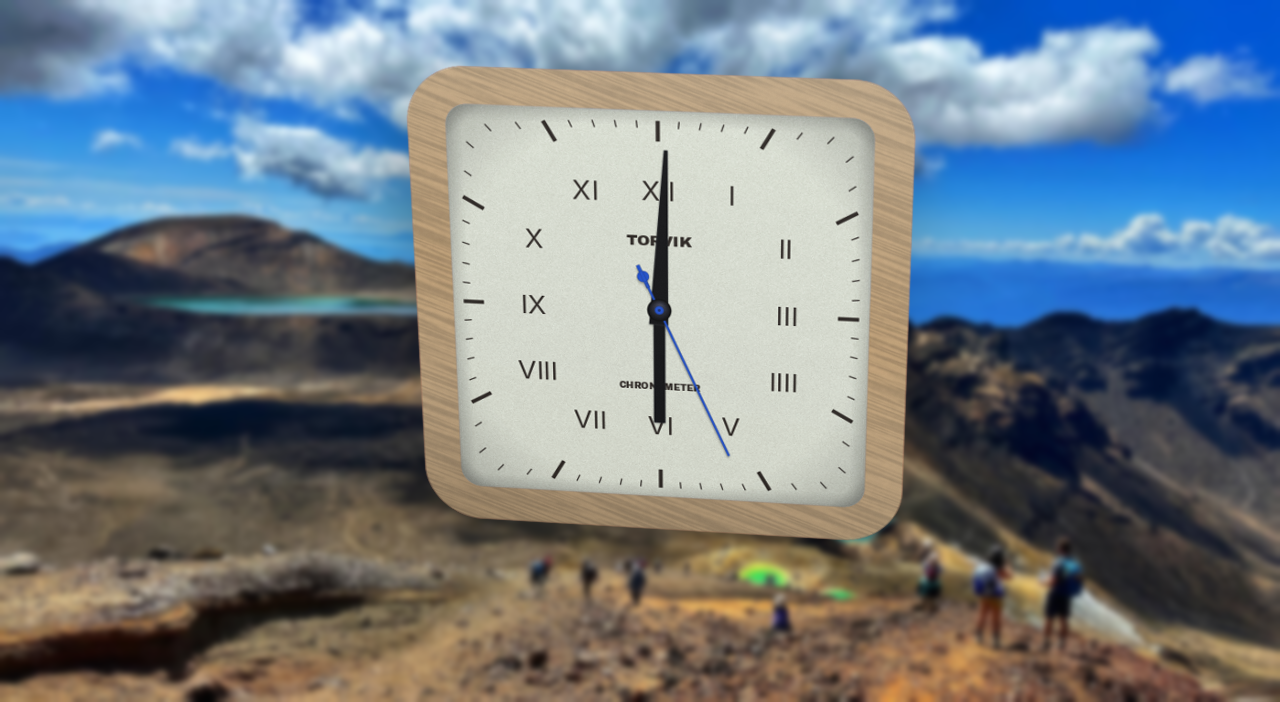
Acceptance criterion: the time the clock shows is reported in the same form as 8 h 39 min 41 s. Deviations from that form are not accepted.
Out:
6 h 00 min 26 s
